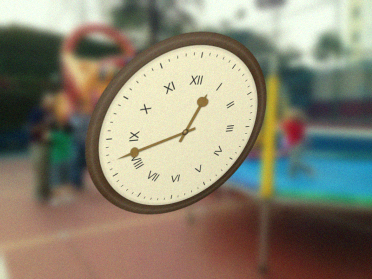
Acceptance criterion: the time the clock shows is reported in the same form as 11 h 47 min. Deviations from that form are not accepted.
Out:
12 h 42 min
